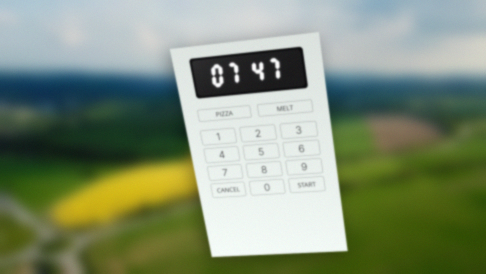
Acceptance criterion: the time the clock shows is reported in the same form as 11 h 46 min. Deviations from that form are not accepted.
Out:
7 h 47 min
